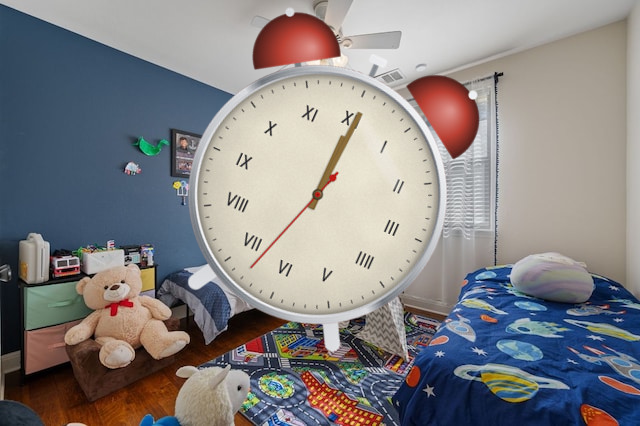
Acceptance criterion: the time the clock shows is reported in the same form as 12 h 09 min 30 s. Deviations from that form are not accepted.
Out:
12 h 00 min 33 s
